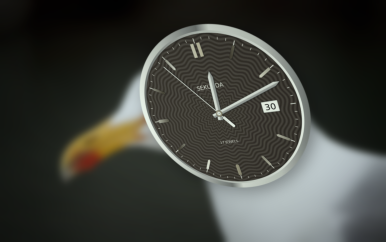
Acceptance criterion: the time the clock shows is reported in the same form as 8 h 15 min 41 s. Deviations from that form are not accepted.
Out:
12 h 11 min 54 s
